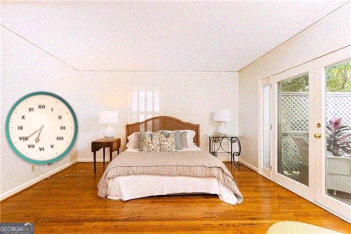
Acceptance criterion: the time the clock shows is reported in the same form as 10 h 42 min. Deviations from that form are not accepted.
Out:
6 h 39 min
